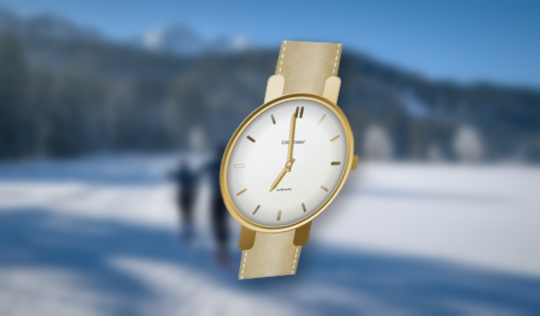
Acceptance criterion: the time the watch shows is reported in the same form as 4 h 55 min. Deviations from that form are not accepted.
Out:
6 h 59 min
